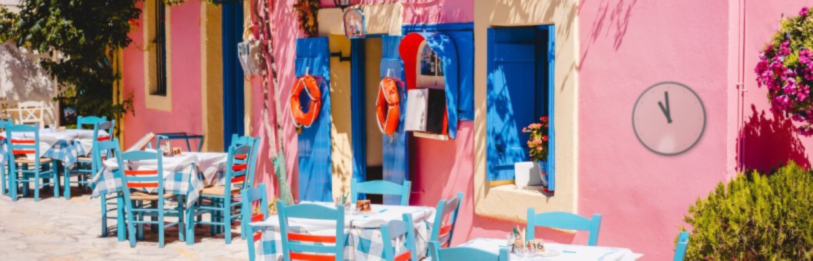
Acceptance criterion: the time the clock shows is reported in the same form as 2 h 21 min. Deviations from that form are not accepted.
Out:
10 h 59 min
